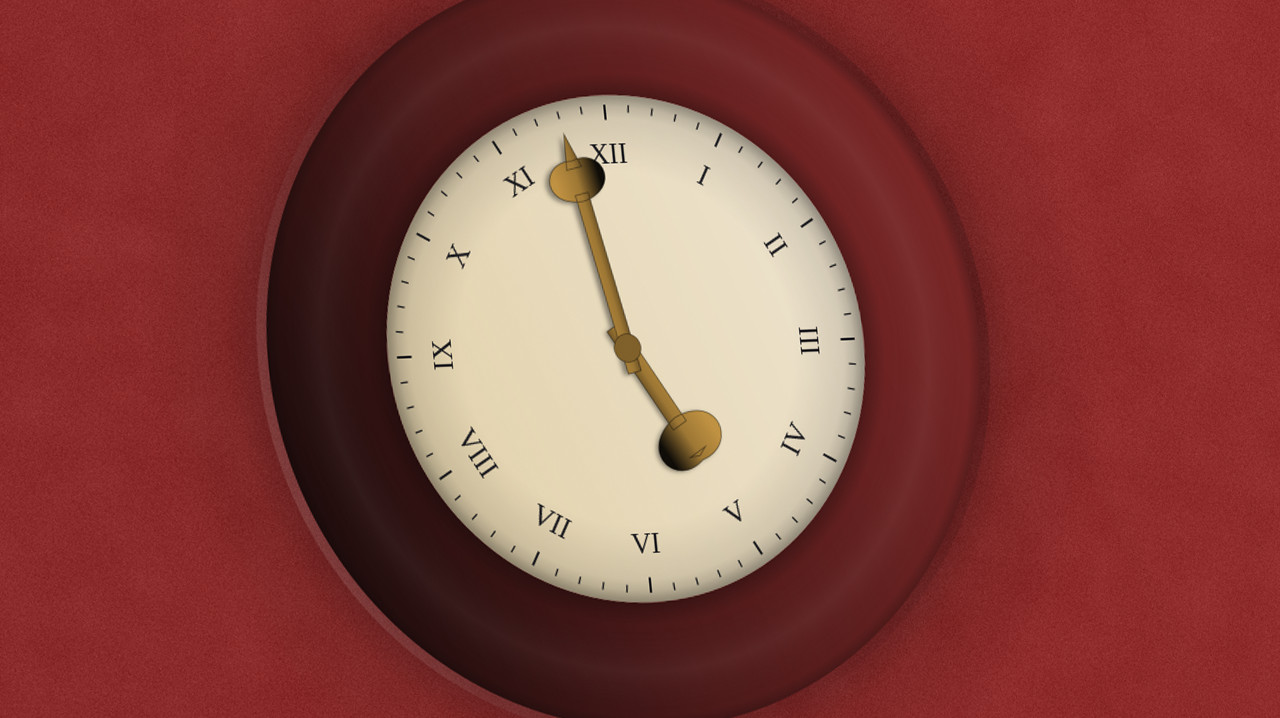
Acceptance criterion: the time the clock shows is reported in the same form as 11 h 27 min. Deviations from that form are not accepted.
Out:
4 h 58 min
